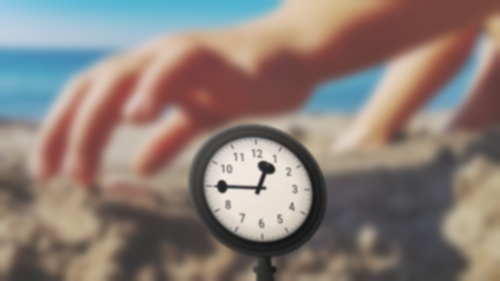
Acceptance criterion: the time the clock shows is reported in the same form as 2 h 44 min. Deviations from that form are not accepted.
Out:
12 h 45 min
